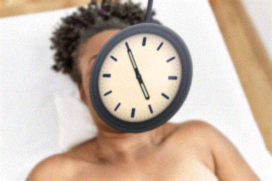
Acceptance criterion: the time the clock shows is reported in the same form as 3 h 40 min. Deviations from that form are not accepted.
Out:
4 h 55 min
